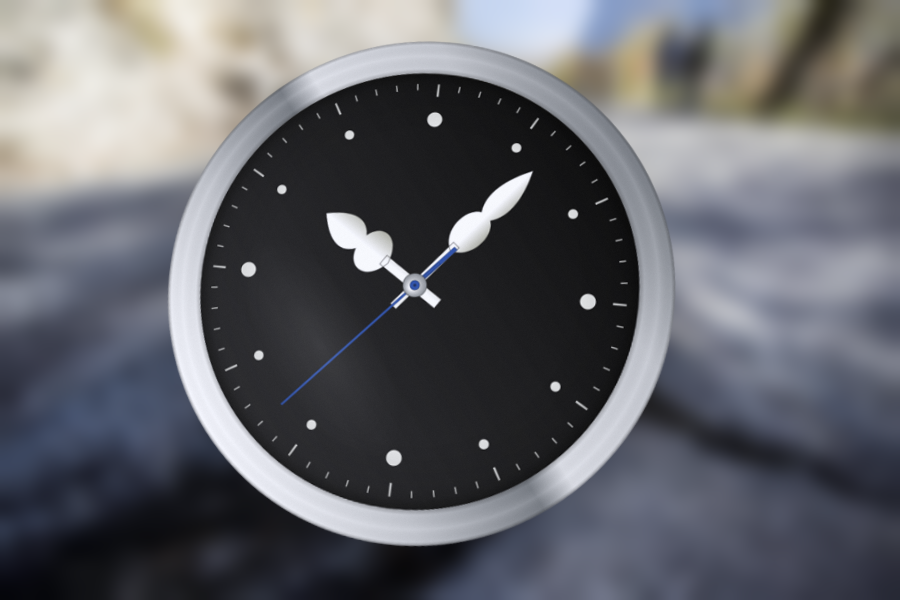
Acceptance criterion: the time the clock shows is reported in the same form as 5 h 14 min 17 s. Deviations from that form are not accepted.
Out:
10 h 06 min 37 s
